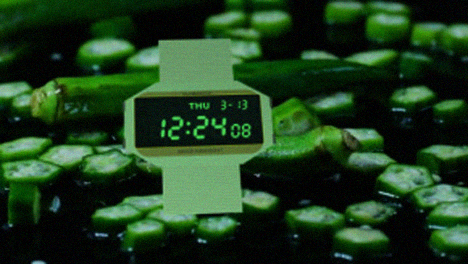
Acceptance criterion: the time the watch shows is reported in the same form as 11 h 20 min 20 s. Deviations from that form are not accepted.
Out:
12 h 24 min 08 s
